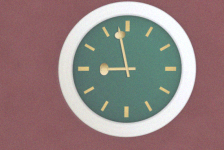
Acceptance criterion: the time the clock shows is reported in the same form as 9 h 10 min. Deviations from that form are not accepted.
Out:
8 h 58 min
